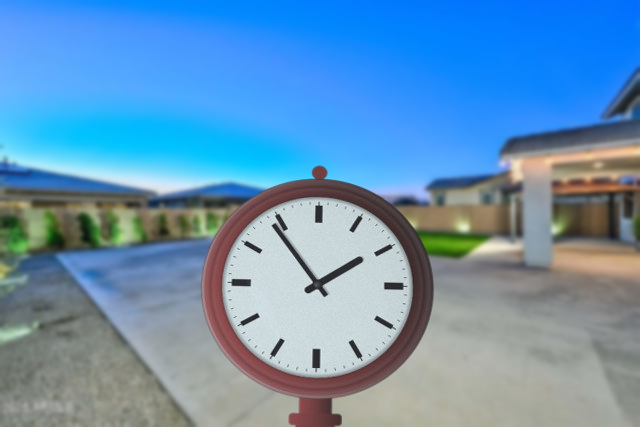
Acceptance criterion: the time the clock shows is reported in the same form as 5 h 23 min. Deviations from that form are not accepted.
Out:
1 h 54 min
